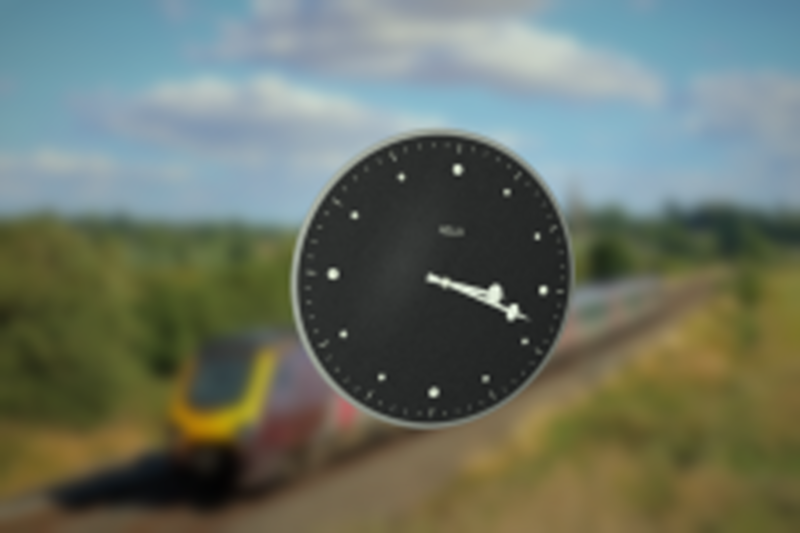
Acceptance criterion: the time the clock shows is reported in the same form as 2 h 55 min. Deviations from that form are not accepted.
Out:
3 h 18 min
